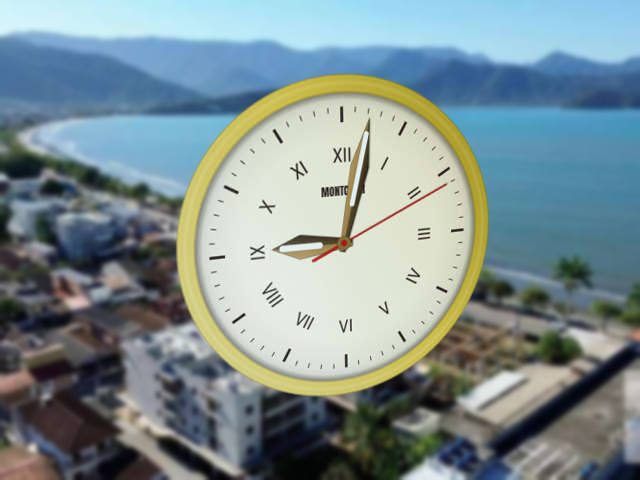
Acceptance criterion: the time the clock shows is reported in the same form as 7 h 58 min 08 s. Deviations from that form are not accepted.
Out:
9 h 02 min 11 s
